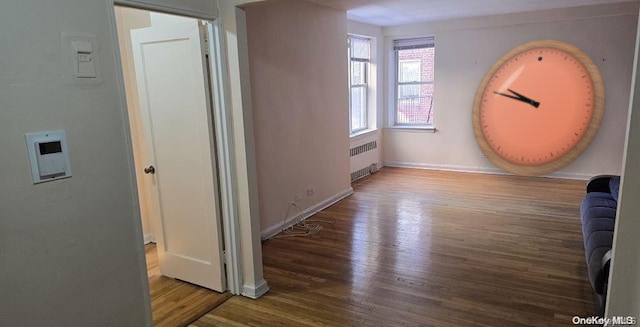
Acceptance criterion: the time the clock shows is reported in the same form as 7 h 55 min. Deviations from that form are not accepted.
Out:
9 h 47 min
